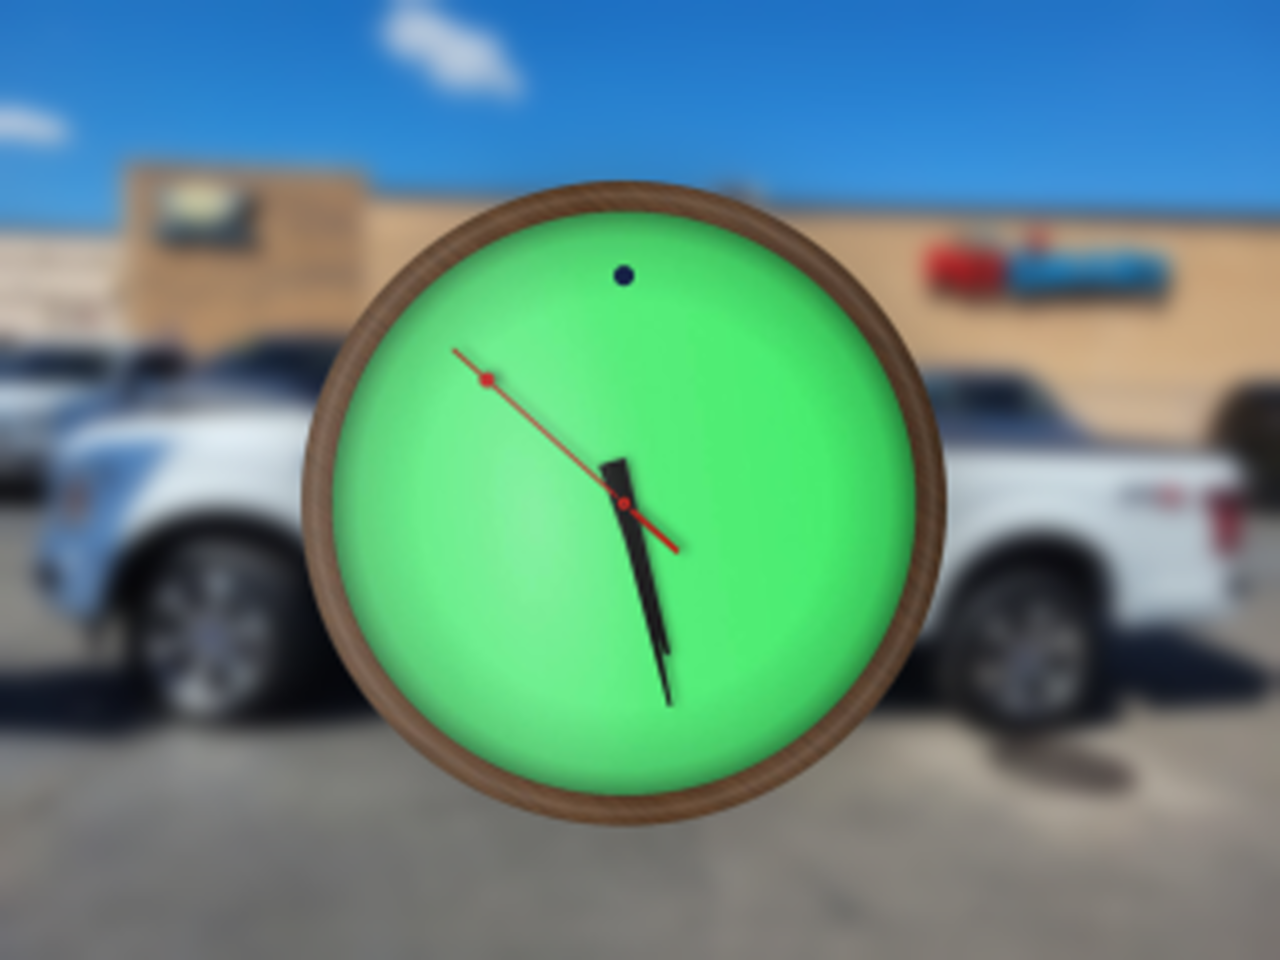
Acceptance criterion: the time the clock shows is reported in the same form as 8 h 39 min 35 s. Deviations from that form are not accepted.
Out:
5 h 27 min 52 s
